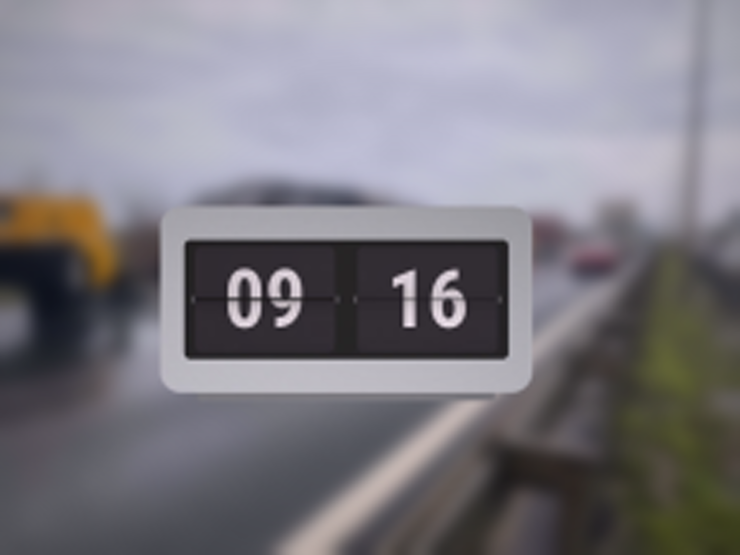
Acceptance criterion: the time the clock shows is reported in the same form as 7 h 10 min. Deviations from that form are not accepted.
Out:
9 h 16 min
